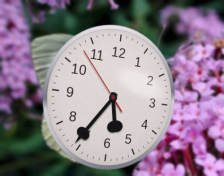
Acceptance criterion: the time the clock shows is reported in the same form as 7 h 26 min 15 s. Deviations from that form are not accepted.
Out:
5 h 35 min 53 s
